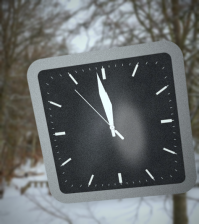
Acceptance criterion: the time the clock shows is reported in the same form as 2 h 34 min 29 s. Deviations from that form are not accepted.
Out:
11 h 58 min 54 s
